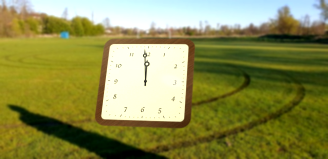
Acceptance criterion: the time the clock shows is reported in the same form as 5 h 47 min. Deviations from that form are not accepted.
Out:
11 h 59 min
